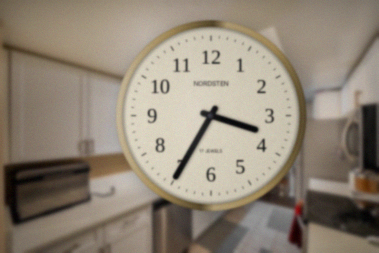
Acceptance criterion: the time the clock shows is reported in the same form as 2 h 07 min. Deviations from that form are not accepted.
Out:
3 h 35 min
